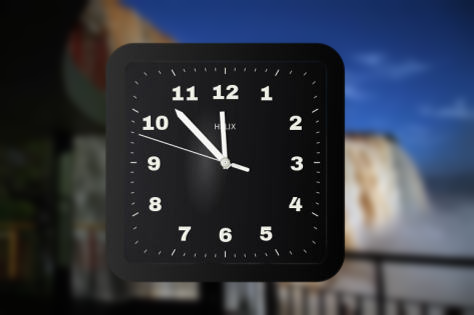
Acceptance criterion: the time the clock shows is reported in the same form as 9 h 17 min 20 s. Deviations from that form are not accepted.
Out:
11 h 52 min 48 s
